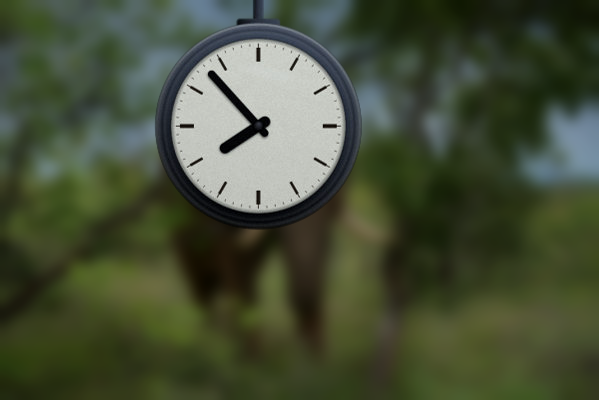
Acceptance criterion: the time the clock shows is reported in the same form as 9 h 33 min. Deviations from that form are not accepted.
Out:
7 h 53 min
